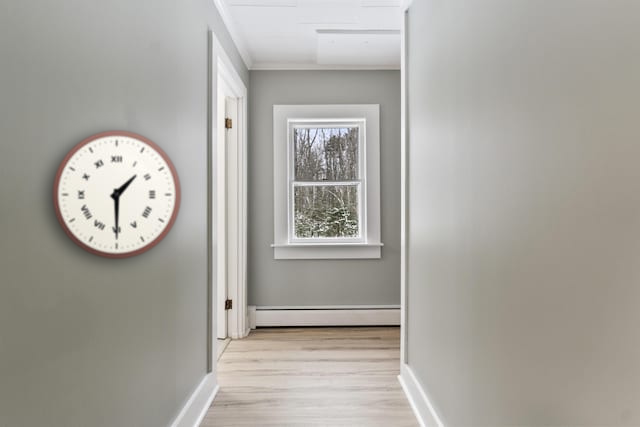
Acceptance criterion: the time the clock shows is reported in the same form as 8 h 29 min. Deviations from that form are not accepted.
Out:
1 h 30 min
